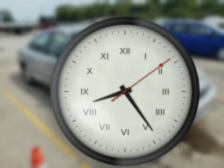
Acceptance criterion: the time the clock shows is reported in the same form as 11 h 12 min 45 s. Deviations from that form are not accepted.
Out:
8 h 24 min 09 s
